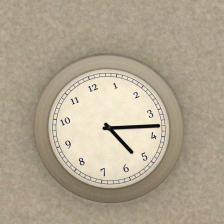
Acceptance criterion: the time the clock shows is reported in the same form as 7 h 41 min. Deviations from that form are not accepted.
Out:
5 h 18 min
